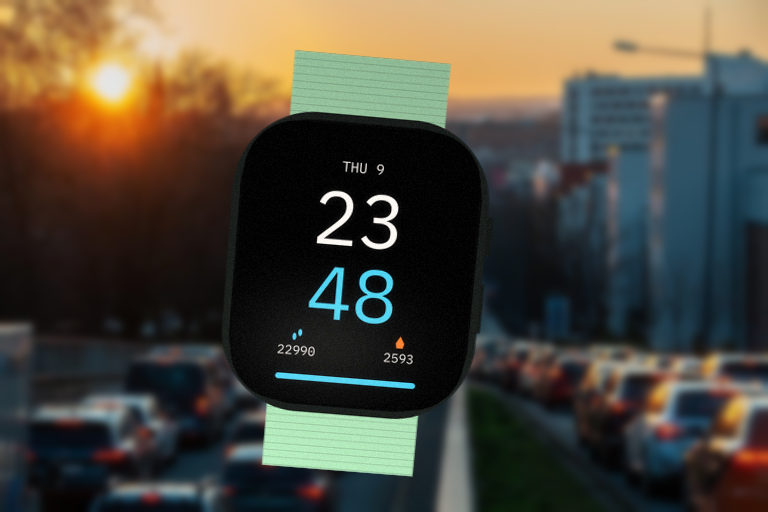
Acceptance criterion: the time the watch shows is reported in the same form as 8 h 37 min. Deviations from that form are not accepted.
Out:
23 h 48 min
